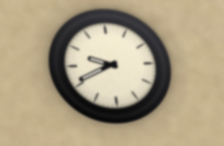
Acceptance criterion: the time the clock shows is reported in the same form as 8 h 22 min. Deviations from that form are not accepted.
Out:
9 h 41 min
